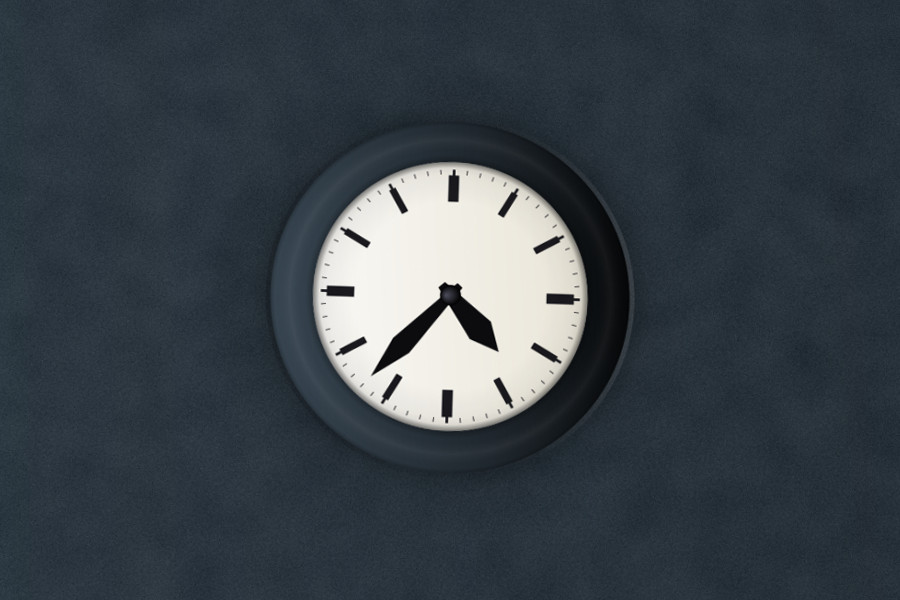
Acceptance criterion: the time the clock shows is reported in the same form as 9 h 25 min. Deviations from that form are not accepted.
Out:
4 h 37 min
